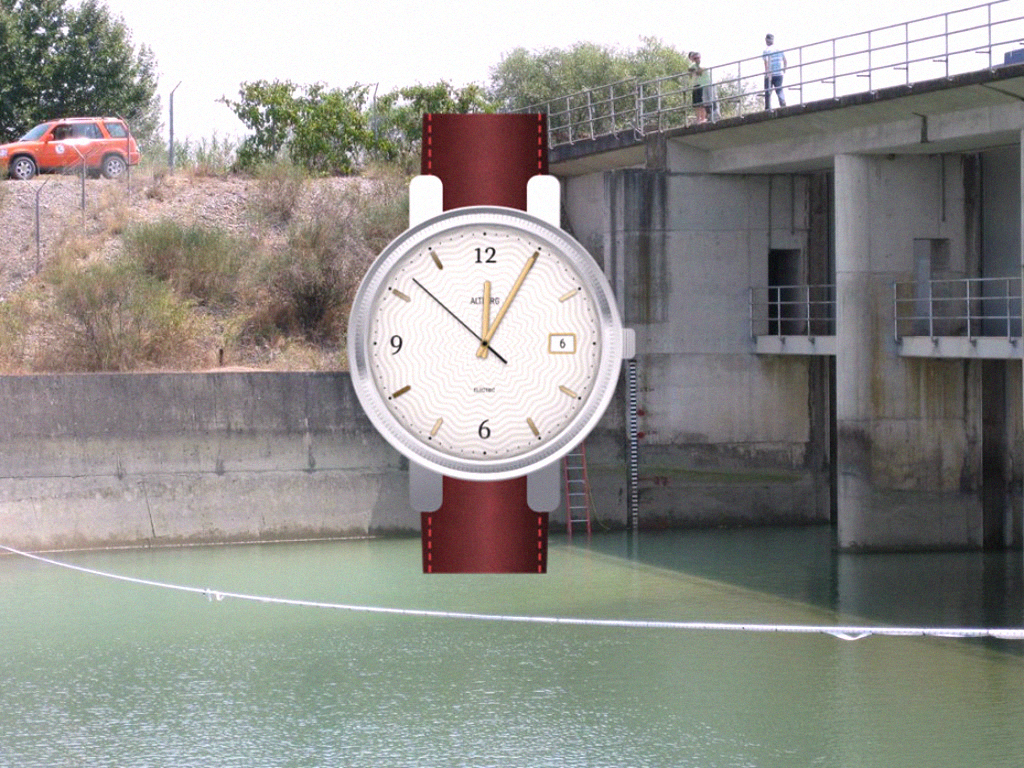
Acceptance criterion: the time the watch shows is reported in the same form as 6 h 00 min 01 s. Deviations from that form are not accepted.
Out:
12 h 04 min 52 s
